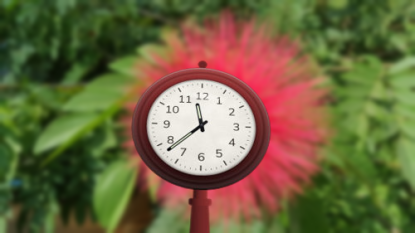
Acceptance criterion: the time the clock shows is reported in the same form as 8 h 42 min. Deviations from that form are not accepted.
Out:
11 h 38 min
